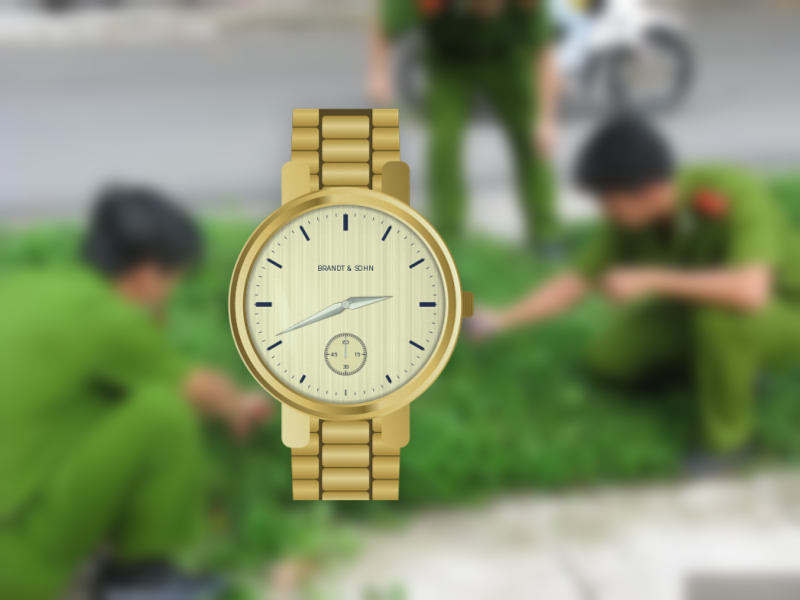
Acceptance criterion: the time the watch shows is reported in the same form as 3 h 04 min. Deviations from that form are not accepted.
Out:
2 h 41 min
